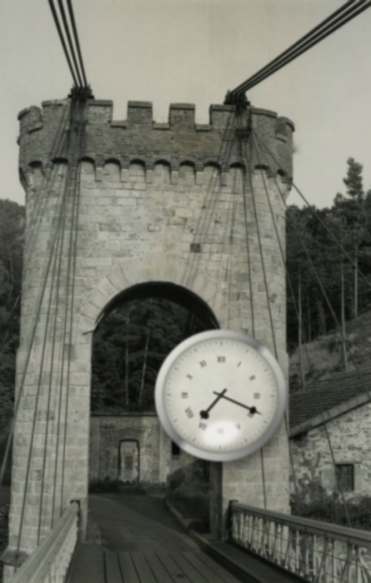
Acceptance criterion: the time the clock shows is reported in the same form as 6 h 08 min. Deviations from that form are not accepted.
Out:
7 h 19 min
